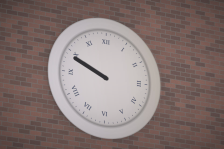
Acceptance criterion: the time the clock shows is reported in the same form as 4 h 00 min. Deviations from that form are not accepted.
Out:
9 h 49 min
